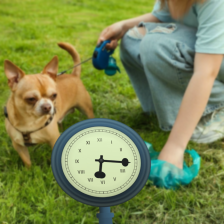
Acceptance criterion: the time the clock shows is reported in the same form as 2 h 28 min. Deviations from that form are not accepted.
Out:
6 h 16 min
